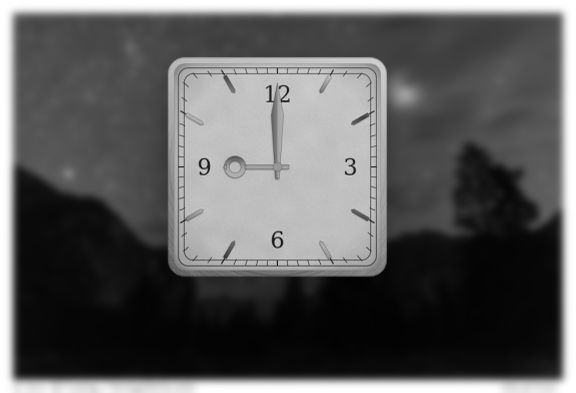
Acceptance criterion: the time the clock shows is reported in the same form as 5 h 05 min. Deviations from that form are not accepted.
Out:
9 h 00 min
